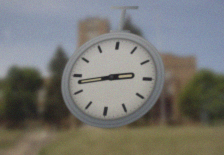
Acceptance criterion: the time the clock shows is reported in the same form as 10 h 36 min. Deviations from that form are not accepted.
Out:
2 h 43 min
